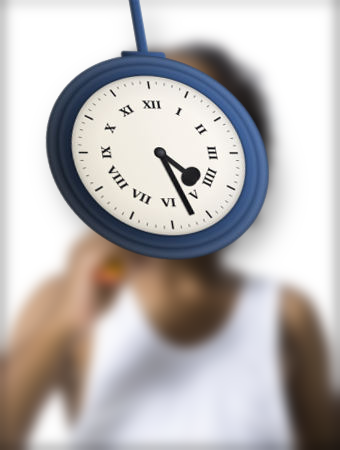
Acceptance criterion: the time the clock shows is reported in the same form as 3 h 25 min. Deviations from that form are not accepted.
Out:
4 h 27 min
